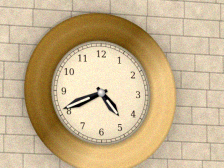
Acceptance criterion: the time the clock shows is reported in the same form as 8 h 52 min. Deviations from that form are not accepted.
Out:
4 h 41 min
